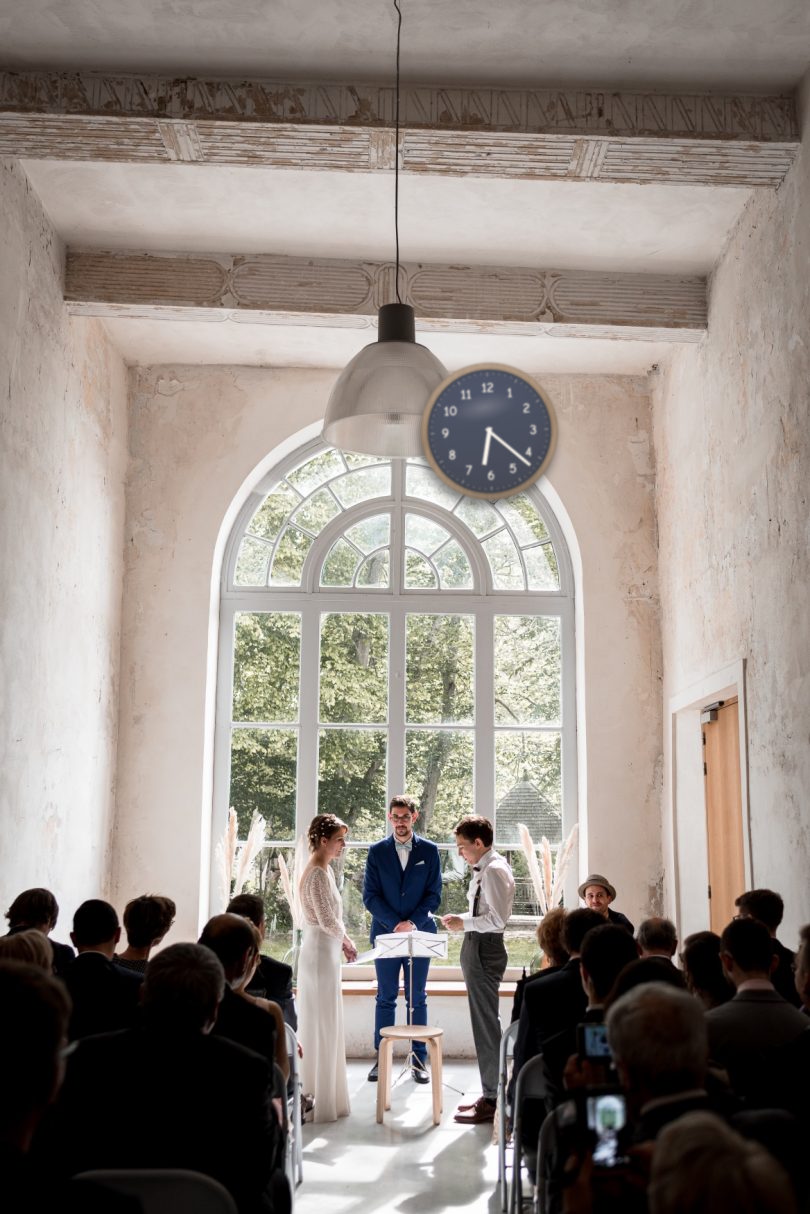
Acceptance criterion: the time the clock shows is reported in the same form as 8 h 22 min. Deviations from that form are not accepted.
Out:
6 h 22 min
